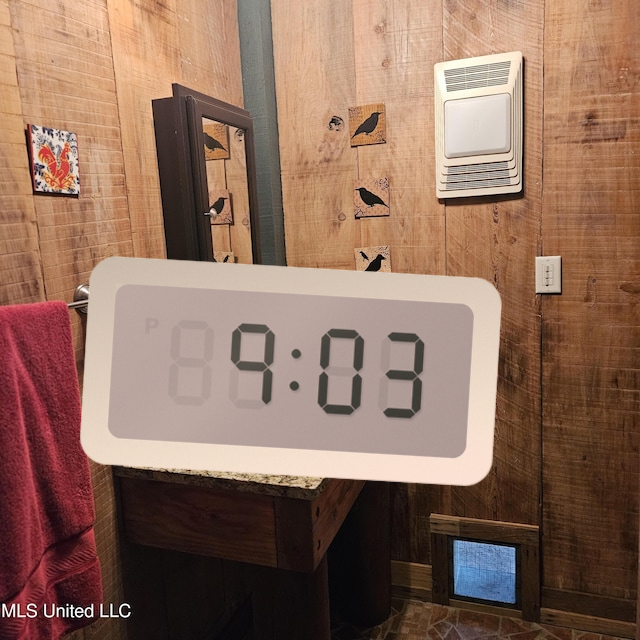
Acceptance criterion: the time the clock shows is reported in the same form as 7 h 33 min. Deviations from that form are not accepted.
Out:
9 h 03 min
